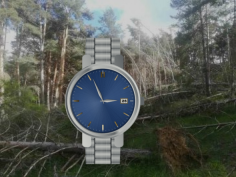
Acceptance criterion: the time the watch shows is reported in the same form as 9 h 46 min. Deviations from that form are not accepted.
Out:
2 h 56 min
